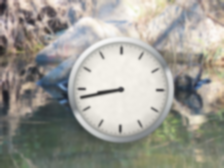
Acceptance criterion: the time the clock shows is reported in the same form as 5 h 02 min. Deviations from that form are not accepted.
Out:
8 h 43 min
